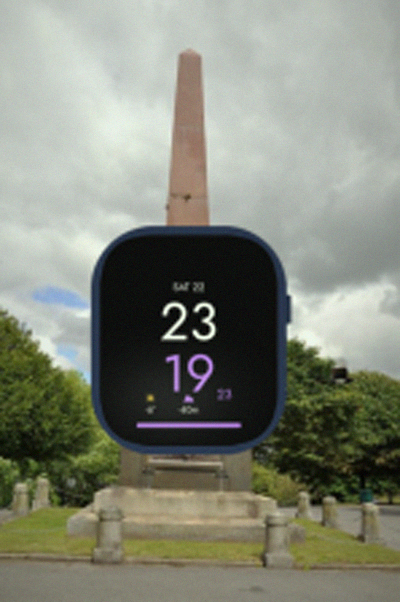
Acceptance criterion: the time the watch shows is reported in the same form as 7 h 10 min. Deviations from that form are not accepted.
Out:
23 h 19 min
